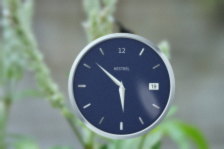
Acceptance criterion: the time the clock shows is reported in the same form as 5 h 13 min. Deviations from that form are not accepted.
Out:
5 h 52 min
